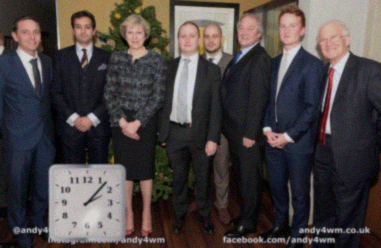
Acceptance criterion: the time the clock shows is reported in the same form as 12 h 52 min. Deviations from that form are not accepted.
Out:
2 h 07 min
